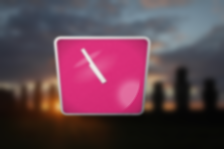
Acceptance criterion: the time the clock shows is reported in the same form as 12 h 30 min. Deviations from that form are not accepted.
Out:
10 h 55 min
